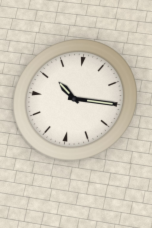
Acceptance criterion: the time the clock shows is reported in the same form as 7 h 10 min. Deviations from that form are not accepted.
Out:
10 h 15 min
